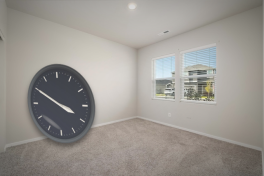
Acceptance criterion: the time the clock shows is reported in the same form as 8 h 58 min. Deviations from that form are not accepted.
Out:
3 h 50 min
